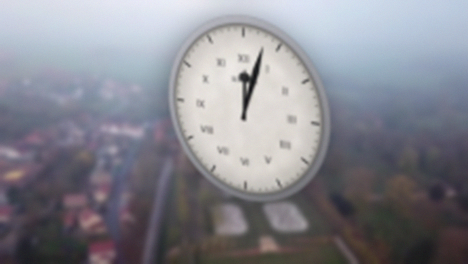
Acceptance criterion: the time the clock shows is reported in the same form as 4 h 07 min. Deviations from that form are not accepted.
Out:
12 h 03 min
